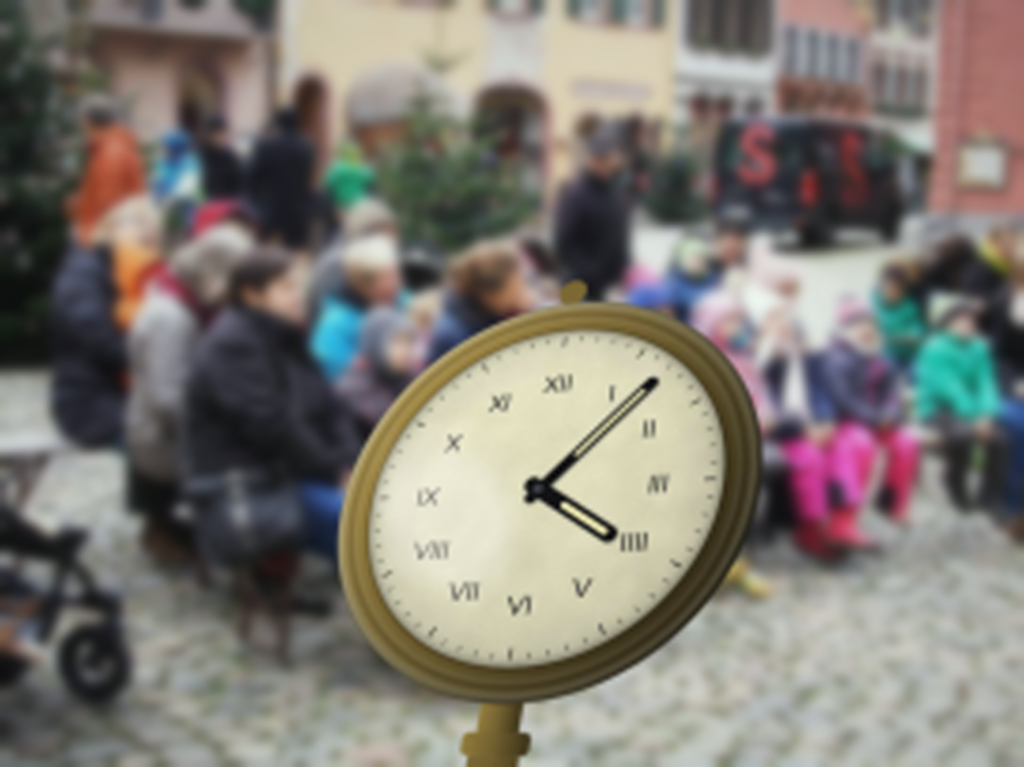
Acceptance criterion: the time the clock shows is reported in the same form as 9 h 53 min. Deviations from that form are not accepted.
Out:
4 h 07 min
